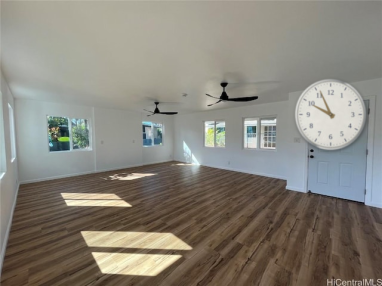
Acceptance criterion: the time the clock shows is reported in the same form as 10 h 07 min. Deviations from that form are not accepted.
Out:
9 h 56 min
